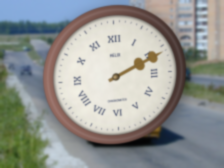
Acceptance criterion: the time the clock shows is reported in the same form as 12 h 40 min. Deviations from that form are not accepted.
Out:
2 h 11 min
